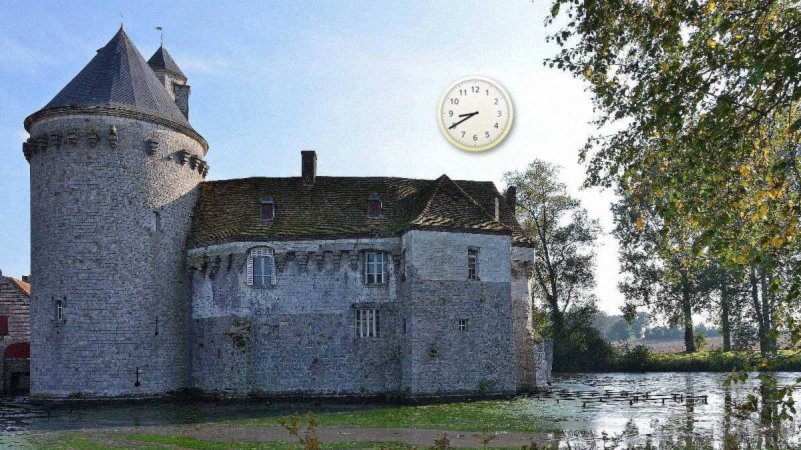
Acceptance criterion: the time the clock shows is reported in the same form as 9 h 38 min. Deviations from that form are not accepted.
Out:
8 h 40 min
